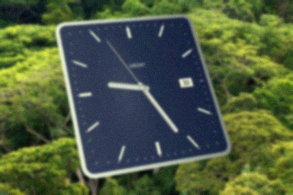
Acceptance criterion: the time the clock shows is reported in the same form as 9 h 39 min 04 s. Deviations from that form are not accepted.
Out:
9 h 25 min 56 s
